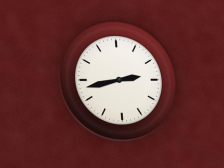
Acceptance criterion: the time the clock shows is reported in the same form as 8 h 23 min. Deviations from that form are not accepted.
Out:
2 h 43 min
